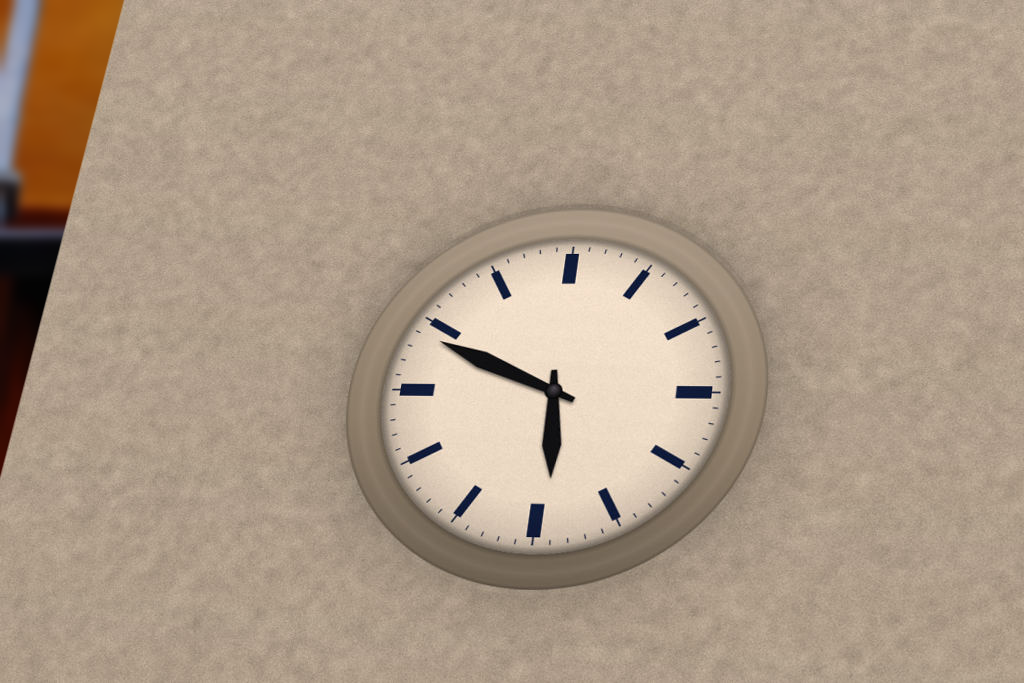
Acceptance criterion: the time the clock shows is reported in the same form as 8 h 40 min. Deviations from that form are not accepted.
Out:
5 h 49 min
